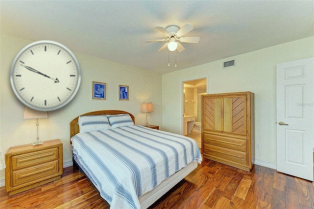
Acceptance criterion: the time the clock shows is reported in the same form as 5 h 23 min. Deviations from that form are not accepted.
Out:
3 h 49 min
